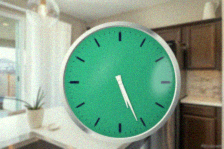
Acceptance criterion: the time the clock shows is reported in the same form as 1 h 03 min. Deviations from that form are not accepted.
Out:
5 h 26 min
